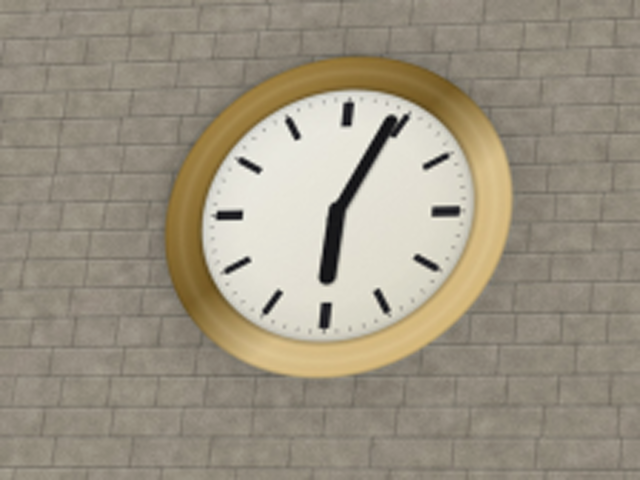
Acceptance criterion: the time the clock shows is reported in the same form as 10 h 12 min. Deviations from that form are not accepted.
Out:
6 h 04 min
